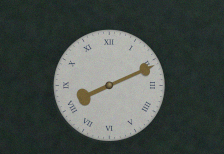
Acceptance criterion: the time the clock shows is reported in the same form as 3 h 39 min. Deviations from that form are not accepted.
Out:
8 h 11 min
